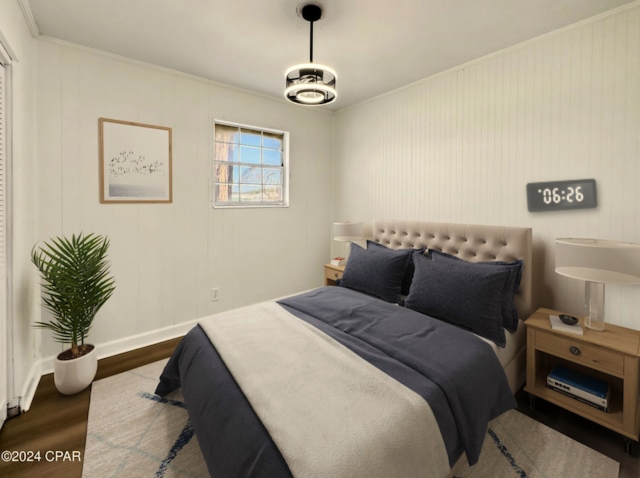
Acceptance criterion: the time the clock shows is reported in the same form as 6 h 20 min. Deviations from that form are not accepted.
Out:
6 h 26 min
